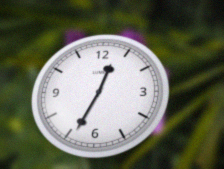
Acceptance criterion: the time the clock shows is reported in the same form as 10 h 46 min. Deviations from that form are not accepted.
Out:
12 h 34 min
